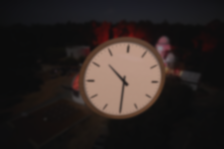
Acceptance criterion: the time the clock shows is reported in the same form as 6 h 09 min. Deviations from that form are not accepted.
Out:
10 h 30 min
